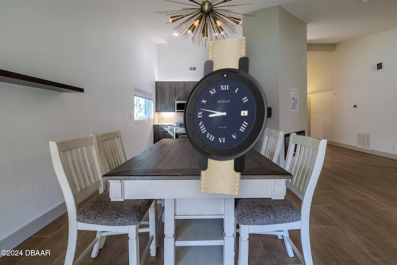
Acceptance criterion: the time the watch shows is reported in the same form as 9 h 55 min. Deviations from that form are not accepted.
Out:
8 h 47 min
